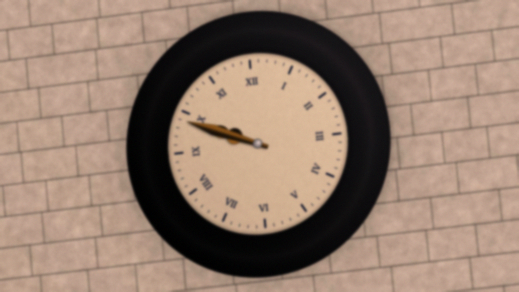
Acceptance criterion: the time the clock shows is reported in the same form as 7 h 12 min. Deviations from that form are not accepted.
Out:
9 h 49 min
